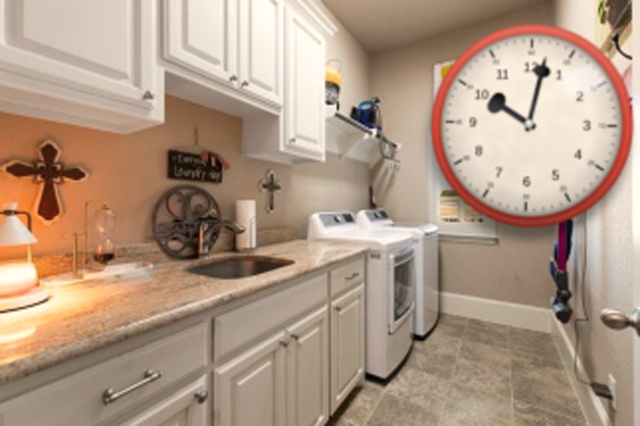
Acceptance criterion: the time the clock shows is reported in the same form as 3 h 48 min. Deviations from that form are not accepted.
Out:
10 h 02 min
